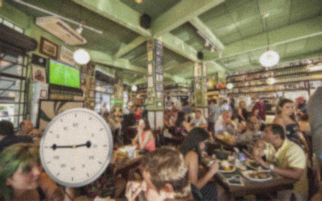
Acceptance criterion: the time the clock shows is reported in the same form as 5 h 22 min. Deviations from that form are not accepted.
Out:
2 h 45 min
